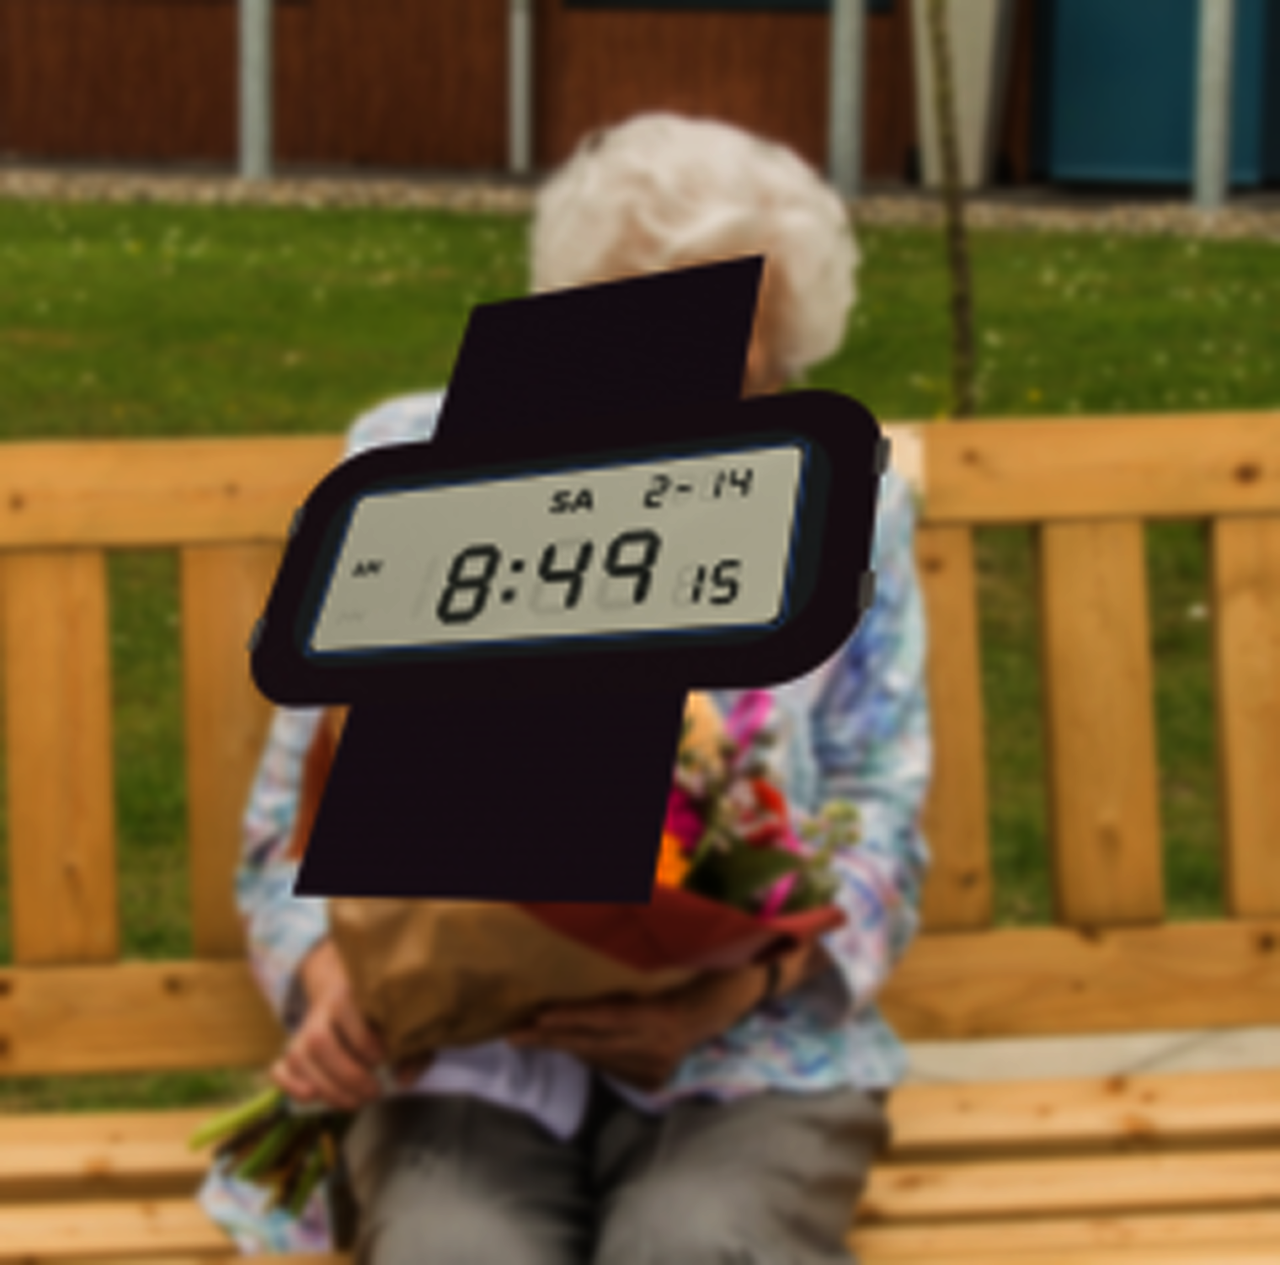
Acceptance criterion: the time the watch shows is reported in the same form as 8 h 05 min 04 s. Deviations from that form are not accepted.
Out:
8 h 49 min 15 s
